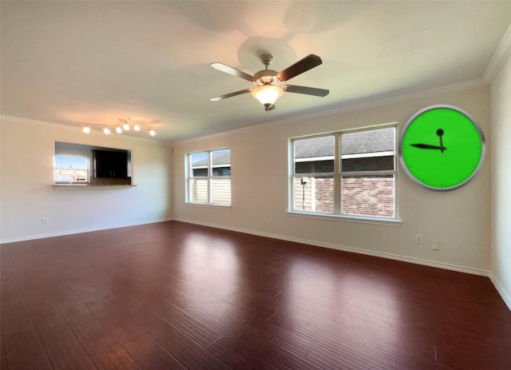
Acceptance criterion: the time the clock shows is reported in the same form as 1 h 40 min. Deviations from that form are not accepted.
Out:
11 h 46 min
